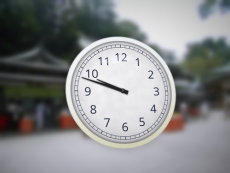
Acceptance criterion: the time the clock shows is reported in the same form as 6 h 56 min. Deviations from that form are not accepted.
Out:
9 h 48 min
